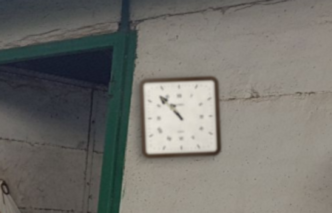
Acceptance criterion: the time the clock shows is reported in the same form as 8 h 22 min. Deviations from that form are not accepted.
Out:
10 h 53 min
